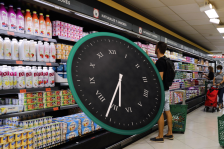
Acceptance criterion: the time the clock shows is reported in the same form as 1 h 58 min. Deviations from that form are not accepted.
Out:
6 h 36 min
